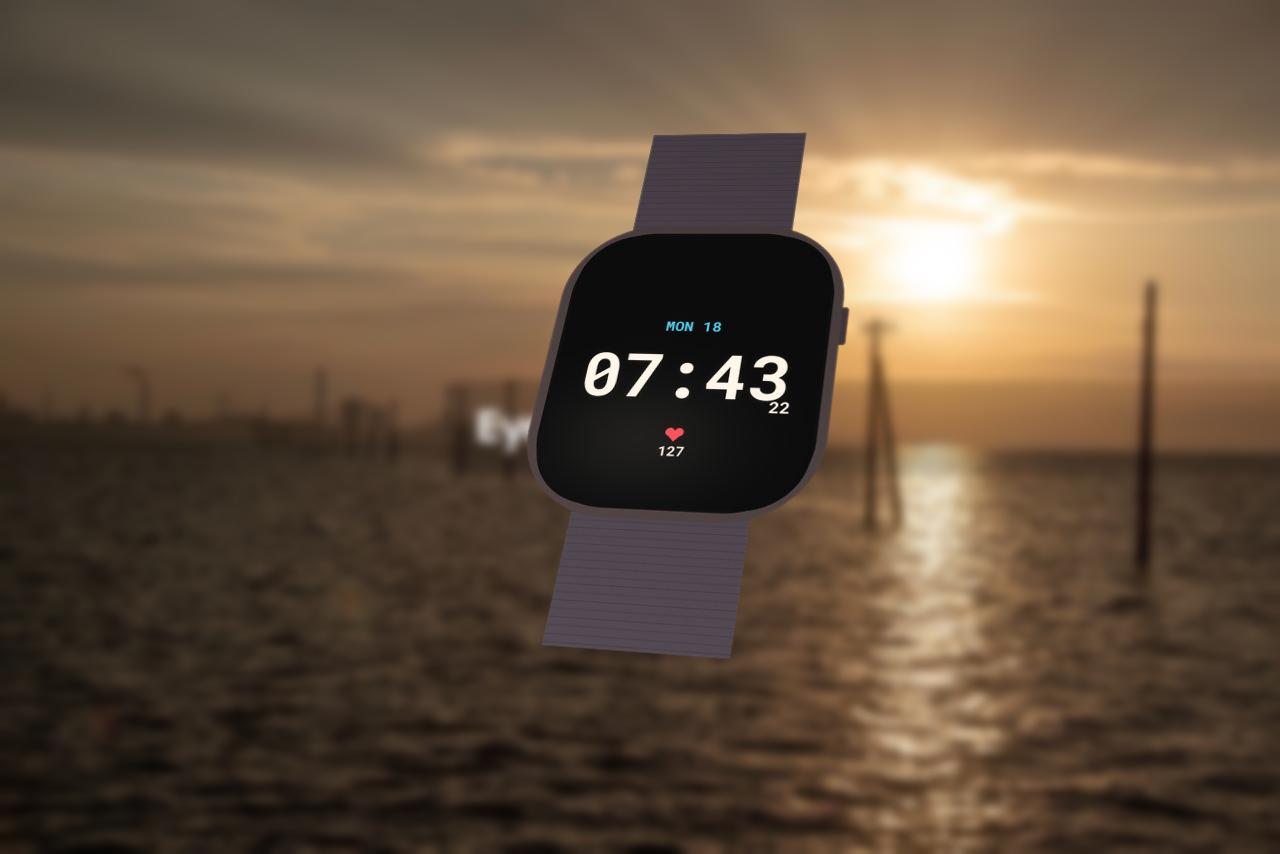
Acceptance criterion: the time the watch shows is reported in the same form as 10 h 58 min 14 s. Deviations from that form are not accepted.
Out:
7 h 43 min 22 s
